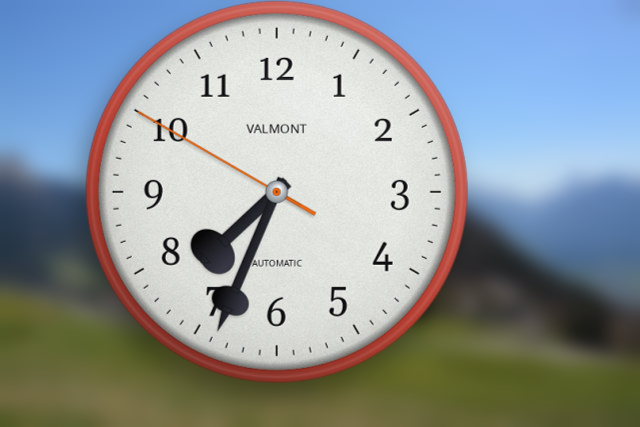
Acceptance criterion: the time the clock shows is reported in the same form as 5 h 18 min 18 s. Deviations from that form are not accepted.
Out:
7 h 33 min 50 s
